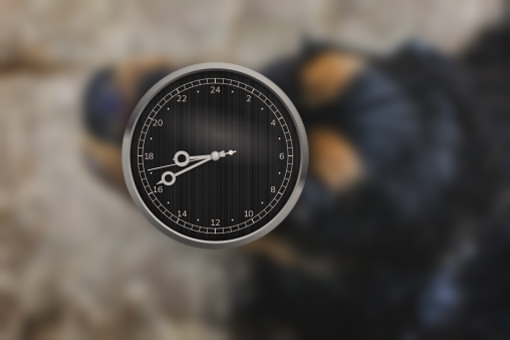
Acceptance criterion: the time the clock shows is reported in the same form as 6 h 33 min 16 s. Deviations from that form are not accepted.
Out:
17 h 40 min 43 s
